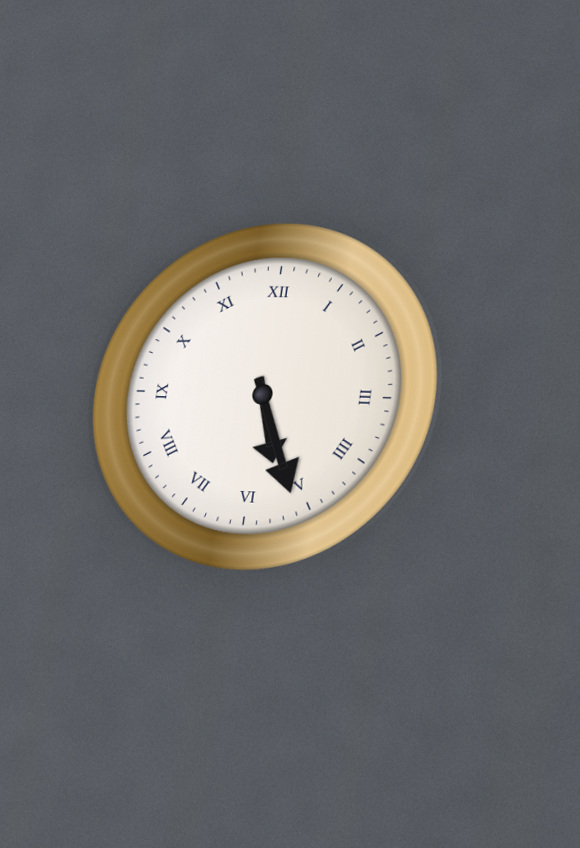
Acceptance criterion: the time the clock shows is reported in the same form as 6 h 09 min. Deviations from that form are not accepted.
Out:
5 h 26 min
